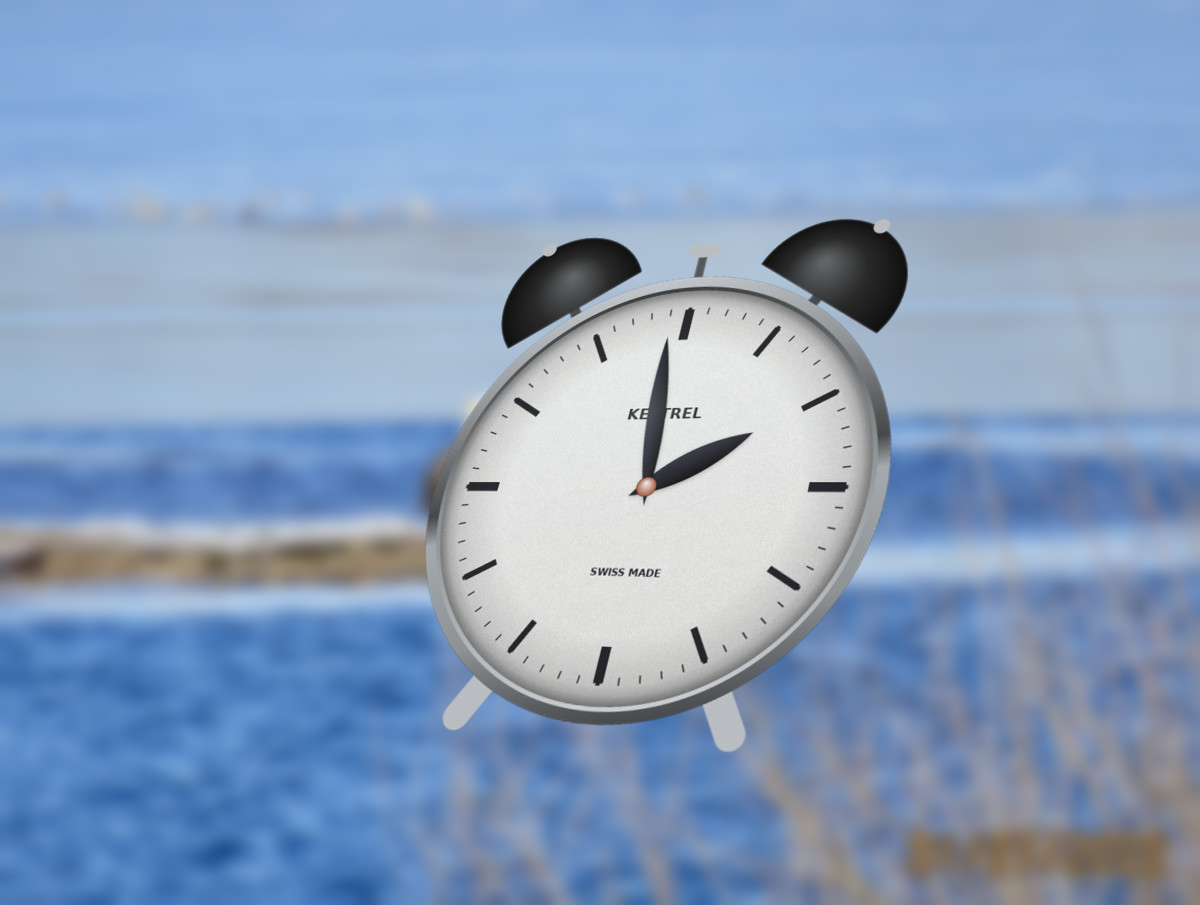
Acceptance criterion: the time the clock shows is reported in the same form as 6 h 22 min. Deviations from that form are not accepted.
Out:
1 h 59 min
